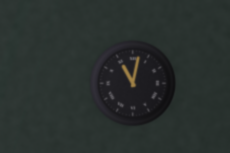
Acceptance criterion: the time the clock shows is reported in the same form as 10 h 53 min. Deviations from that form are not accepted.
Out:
11 h 02 min
